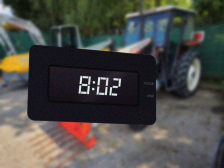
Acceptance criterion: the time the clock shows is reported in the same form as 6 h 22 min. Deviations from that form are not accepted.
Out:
8 h 02 min
